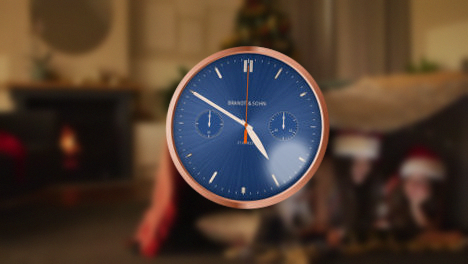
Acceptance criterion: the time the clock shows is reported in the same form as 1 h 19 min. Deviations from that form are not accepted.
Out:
4 h 50 min
